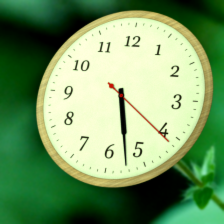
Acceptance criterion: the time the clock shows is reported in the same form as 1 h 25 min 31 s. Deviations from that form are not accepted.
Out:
5 h 27 min 21 s
